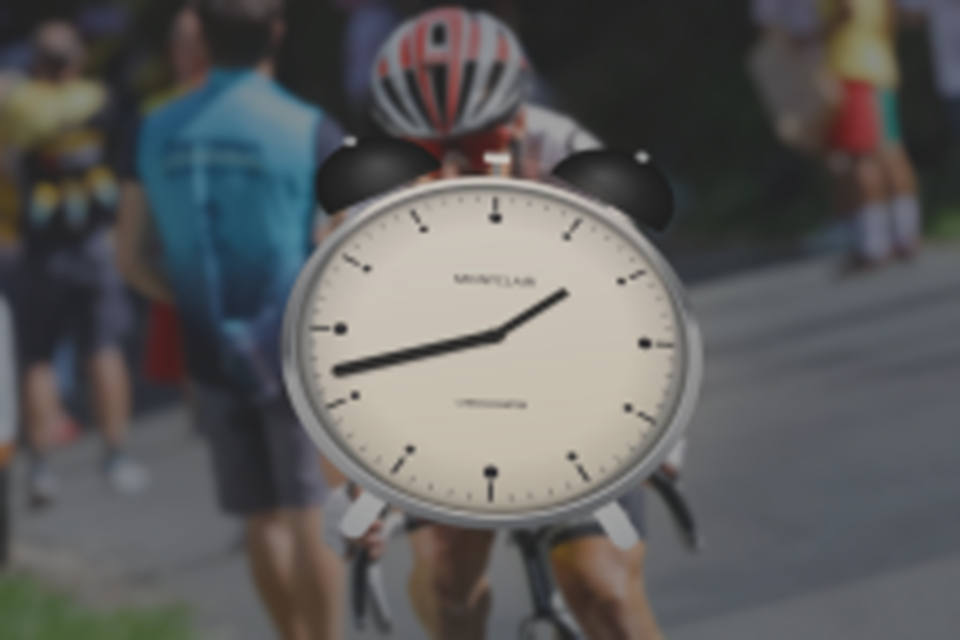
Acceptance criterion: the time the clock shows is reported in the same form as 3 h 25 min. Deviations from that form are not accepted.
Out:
1 h 42 min
